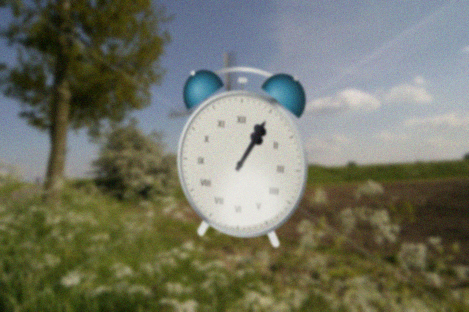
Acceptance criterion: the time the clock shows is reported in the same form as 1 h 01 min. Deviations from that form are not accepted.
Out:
1 h 05 min
